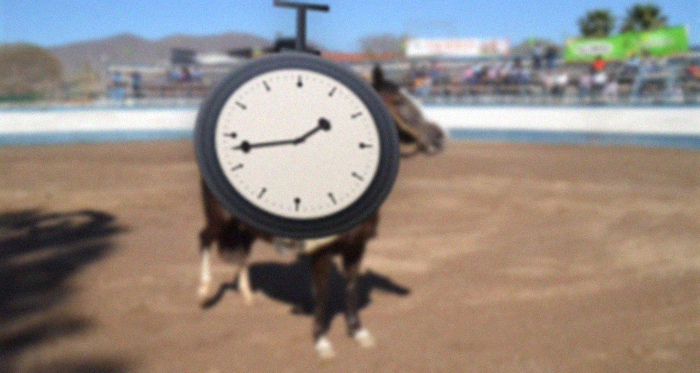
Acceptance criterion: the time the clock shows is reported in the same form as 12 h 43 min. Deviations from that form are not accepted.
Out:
1 h 43 min
